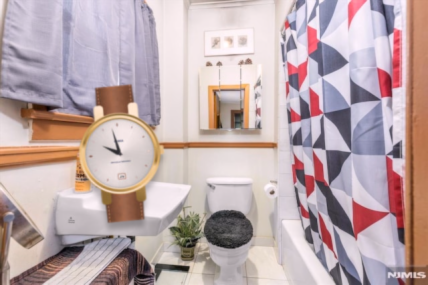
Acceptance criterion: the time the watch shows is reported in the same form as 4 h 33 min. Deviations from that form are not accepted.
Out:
9 h 58 min
